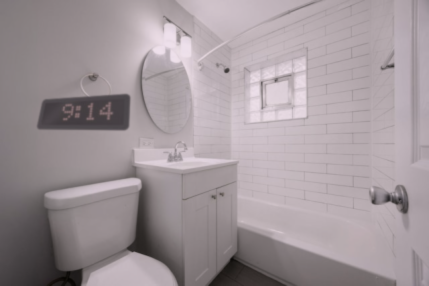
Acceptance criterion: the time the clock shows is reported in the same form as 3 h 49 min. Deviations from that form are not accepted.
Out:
9 h 14 min
